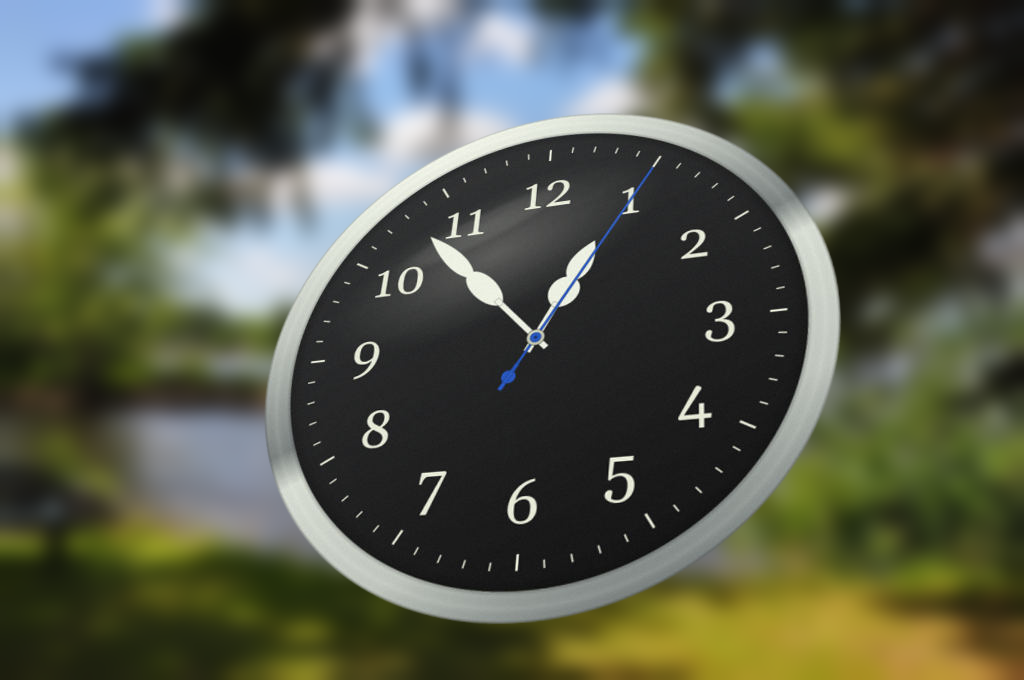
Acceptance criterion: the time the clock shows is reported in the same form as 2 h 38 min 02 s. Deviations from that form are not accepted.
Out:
12 h 53 min 05 s
